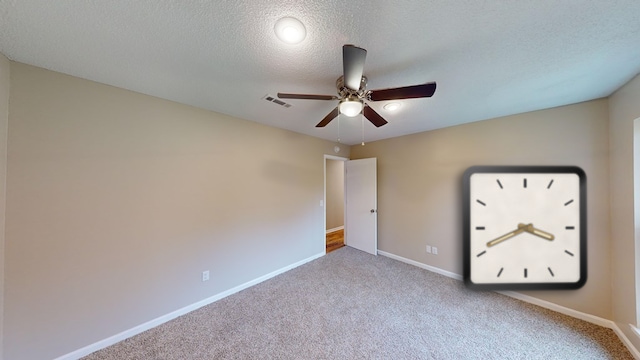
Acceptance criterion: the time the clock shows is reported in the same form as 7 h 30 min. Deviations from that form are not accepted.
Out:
3 h 41 min
